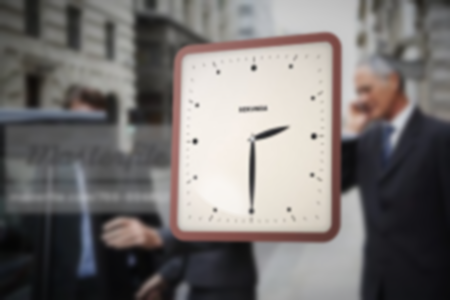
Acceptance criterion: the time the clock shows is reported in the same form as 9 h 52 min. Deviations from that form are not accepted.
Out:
2 h 30 min
